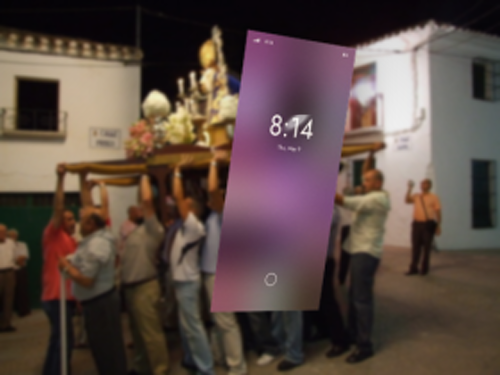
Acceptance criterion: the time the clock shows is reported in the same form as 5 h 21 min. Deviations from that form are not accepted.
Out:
8 h 14 min
